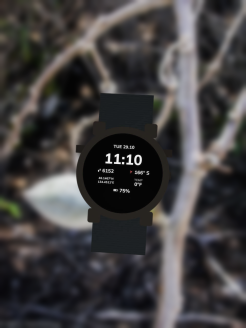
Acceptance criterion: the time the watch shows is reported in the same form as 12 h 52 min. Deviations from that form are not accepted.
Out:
11 h 10 min
